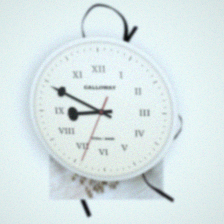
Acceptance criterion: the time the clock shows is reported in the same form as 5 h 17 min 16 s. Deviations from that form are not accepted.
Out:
8 h 49 min 34 s
